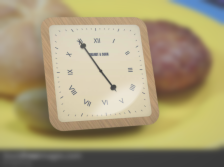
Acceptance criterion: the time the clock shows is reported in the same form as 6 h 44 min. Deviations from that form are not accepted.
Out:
4 h 55 min
